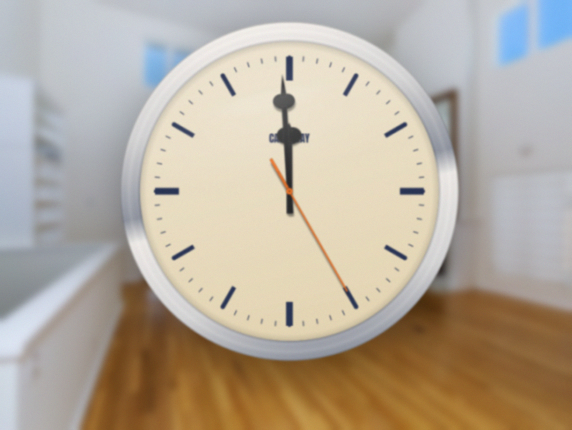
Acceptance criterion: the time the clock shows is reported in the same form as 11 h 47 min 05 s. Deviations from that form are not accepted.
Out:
11 h 59 min 25 s
